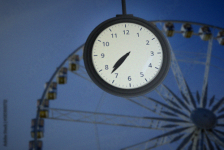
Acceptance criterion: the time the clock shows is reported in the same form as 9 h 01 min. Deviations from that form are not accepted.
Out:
7 h 37 min
